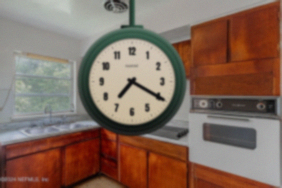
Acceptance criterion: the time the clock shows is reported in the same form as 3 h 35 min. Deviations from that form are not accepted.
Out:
7 h 20 min
